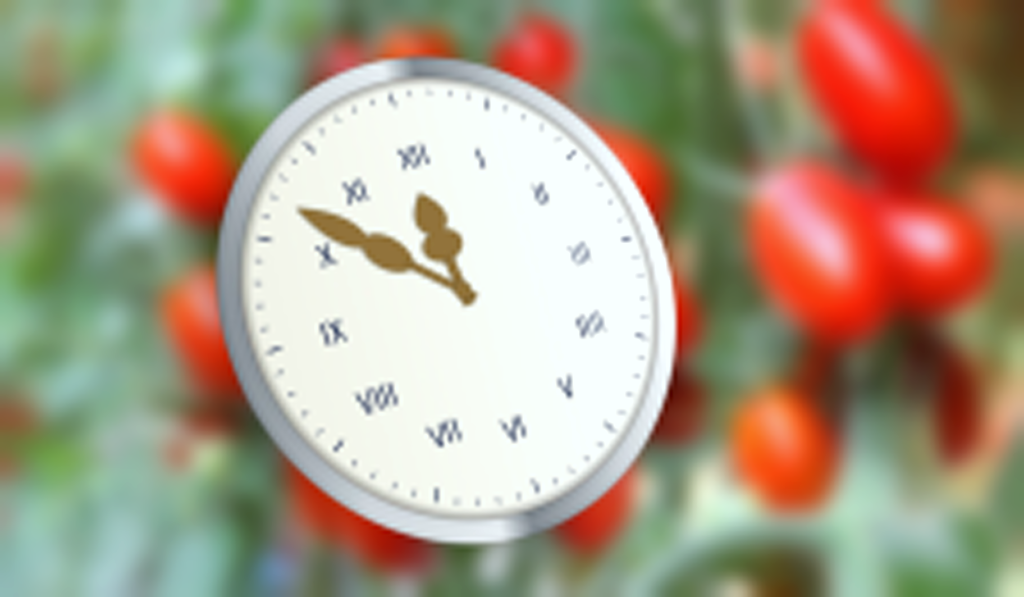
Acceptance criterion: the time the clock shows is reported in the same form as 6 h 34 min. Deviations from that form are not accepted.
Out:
11 h 52 min
